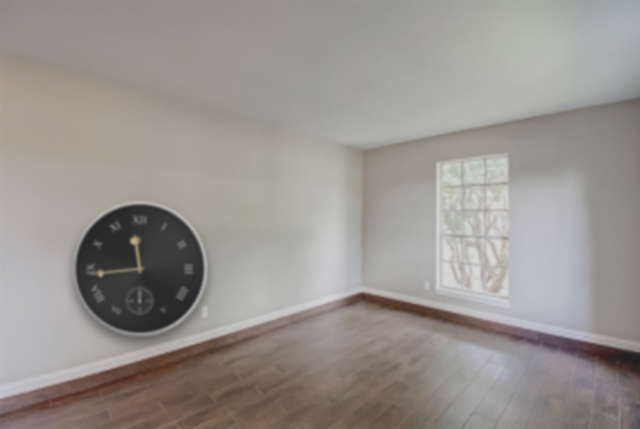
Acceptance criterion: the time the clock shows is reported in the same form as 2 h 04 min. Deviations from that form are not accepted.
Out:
11 h 44 min
